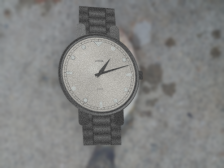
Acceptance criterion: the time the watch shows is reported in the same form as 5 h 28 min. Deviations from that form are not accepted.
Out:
1 h 12 min
